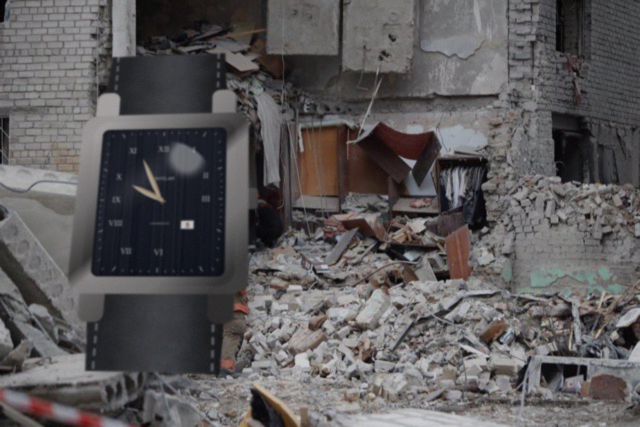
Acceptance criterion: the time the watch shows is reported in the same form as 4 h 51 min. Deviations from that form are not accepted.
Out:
9 h 56 min
